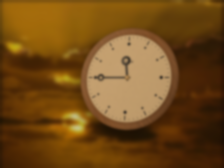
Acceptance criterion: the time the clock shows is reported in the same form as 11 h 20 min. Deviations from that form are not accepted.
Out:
11 h 45 min
